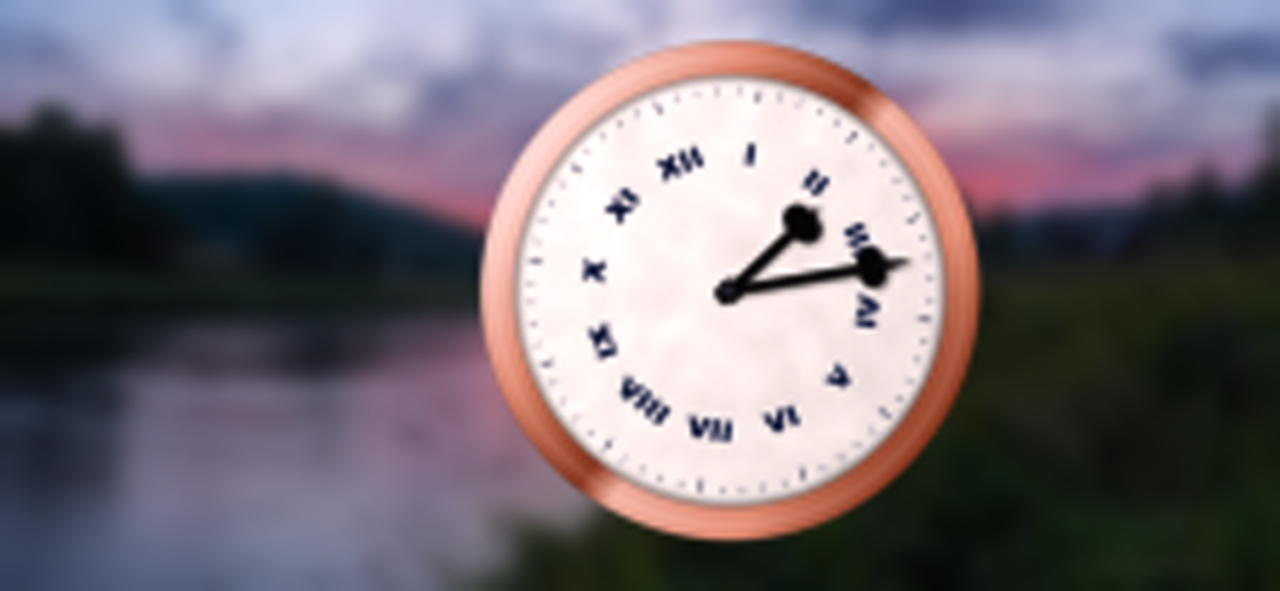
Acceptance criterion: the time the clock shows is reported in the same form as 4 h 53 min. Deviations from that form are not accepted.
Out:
2 h 17 min
